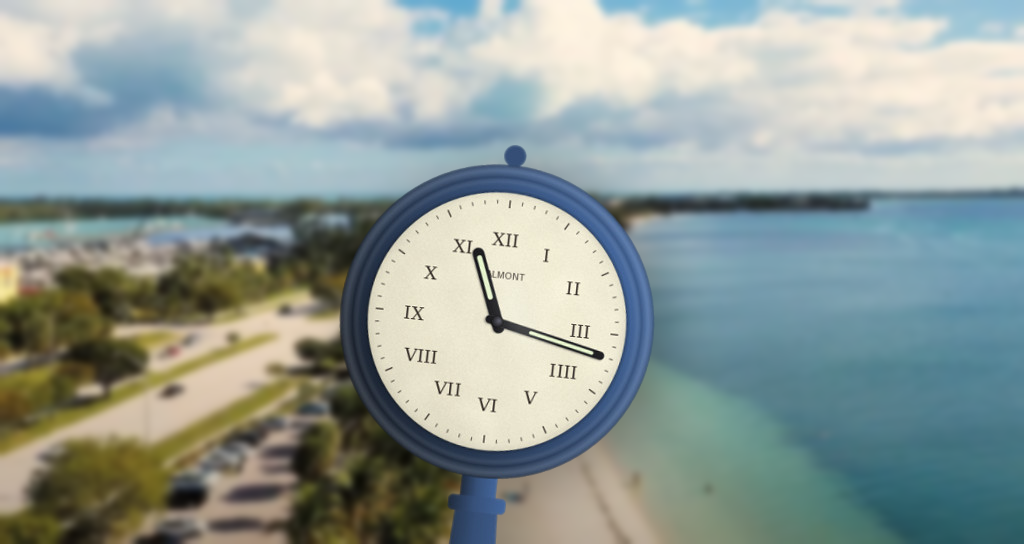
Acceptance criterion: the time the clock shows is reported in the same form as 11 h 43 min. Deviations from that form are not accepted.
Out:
11 h 17 min
